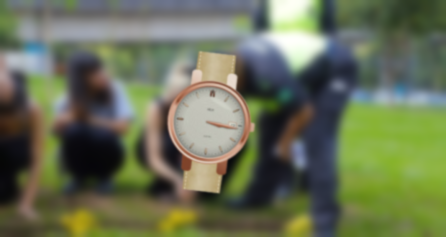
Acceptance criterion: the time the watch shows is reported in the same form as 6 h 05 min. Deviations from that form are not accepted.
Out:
3 h 16 min
